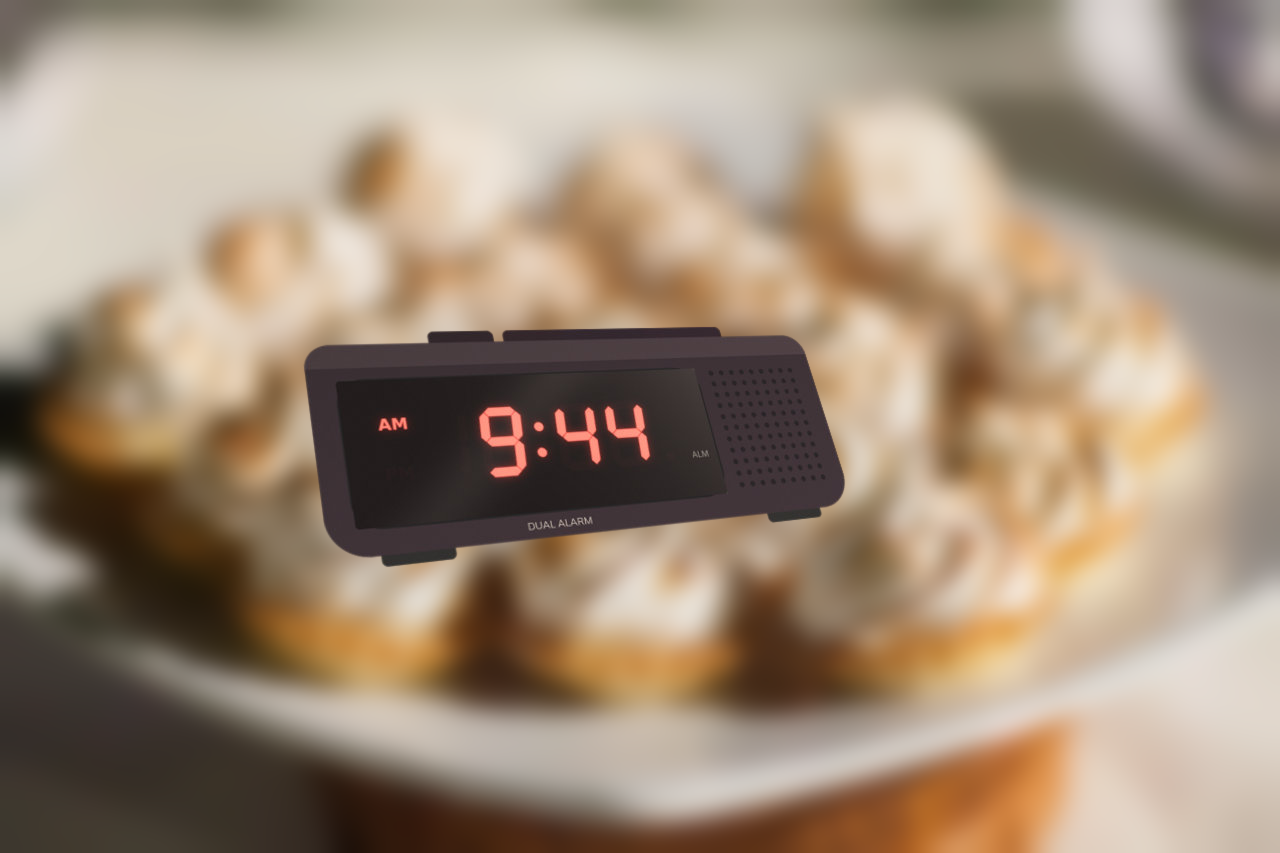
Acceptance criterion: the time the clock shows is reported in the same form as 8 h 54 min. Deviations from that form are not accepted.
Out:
9 h 44 min
